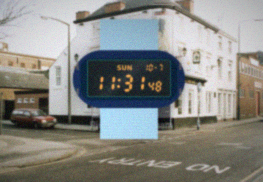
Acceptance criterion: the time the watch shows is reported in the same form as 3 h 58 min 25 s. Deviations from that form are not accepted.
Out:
11 h 31 min 48 s
